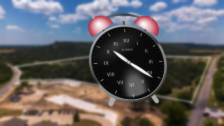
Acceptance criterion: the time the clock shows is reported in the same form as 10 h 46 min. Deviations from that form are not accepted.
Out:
10 h 21 min
